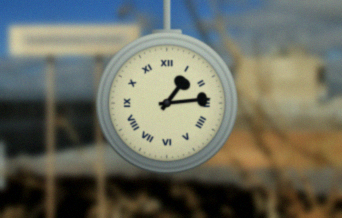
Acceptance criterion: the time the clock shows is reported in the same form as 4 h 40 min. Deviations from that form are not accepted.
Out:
1 h 14 min
